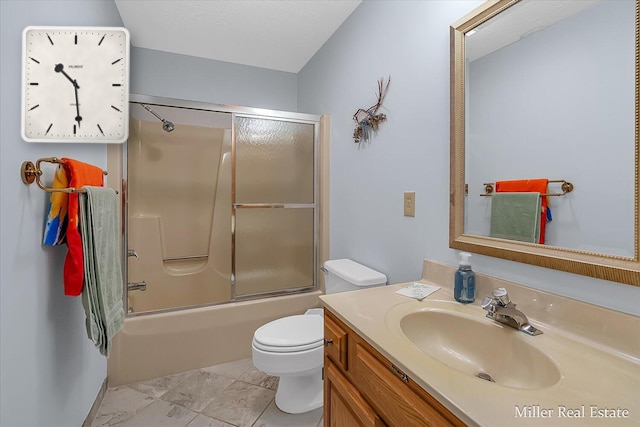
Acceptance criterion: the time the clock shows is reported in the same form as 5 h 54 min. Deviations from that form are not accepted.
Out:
10 h 29 min
